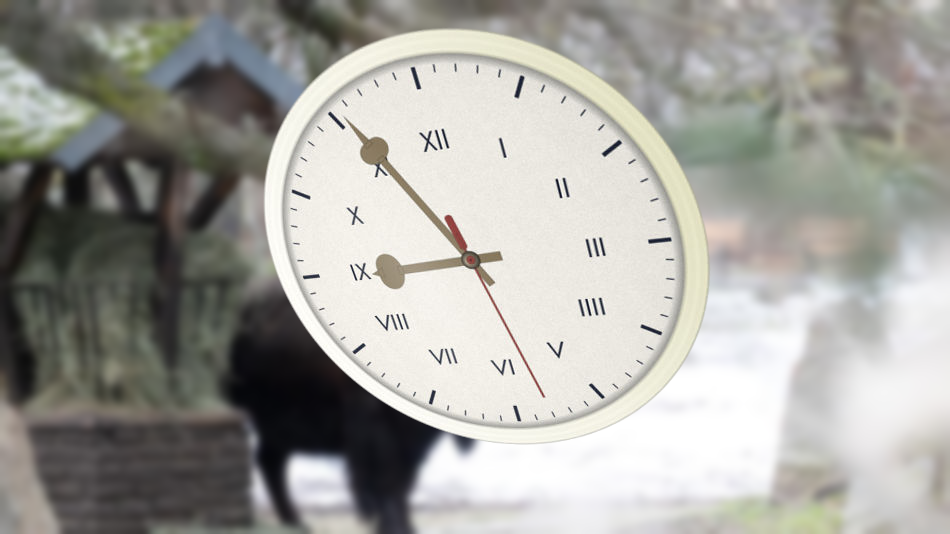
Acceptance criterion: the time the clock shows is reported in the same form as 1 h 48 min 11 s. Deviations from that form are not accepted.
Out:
8 h 55 min 28 s
